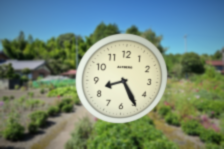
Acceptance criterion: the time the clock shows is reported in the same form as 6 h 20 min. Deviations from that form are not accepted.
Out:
8 h 25 min
